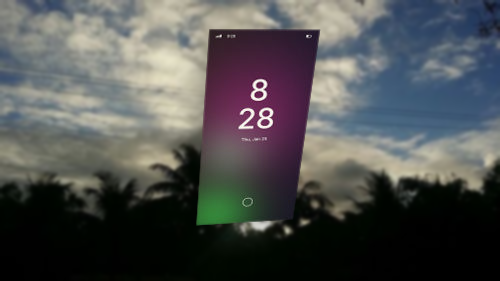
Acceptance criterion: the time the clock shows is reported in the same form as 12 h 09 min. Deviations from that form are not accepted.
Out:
8 h 28 min
